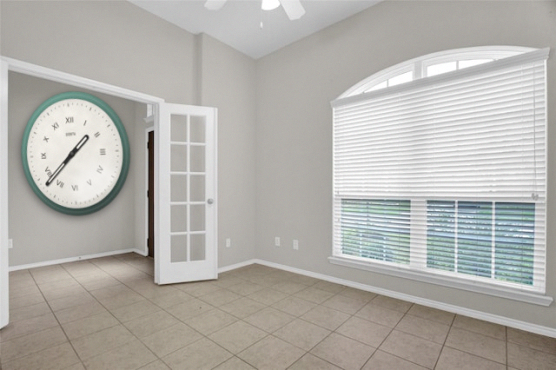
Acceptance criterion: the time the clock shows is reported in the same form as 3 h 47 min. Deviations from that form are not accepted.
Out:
1 h 38 min
